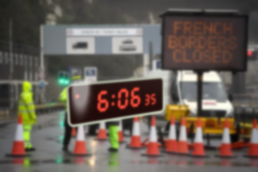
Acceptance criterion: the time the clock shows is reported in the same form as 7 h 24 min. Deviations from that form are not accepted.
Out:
6 h 06 min
